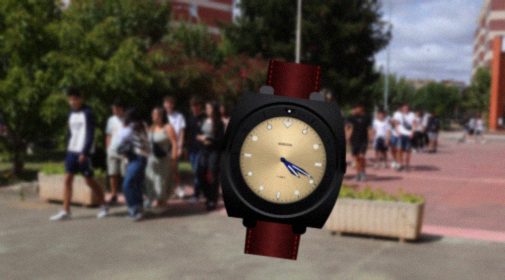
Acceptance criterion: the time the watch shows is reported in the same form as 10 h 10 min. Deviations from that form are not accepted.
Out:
4 h 19 min
